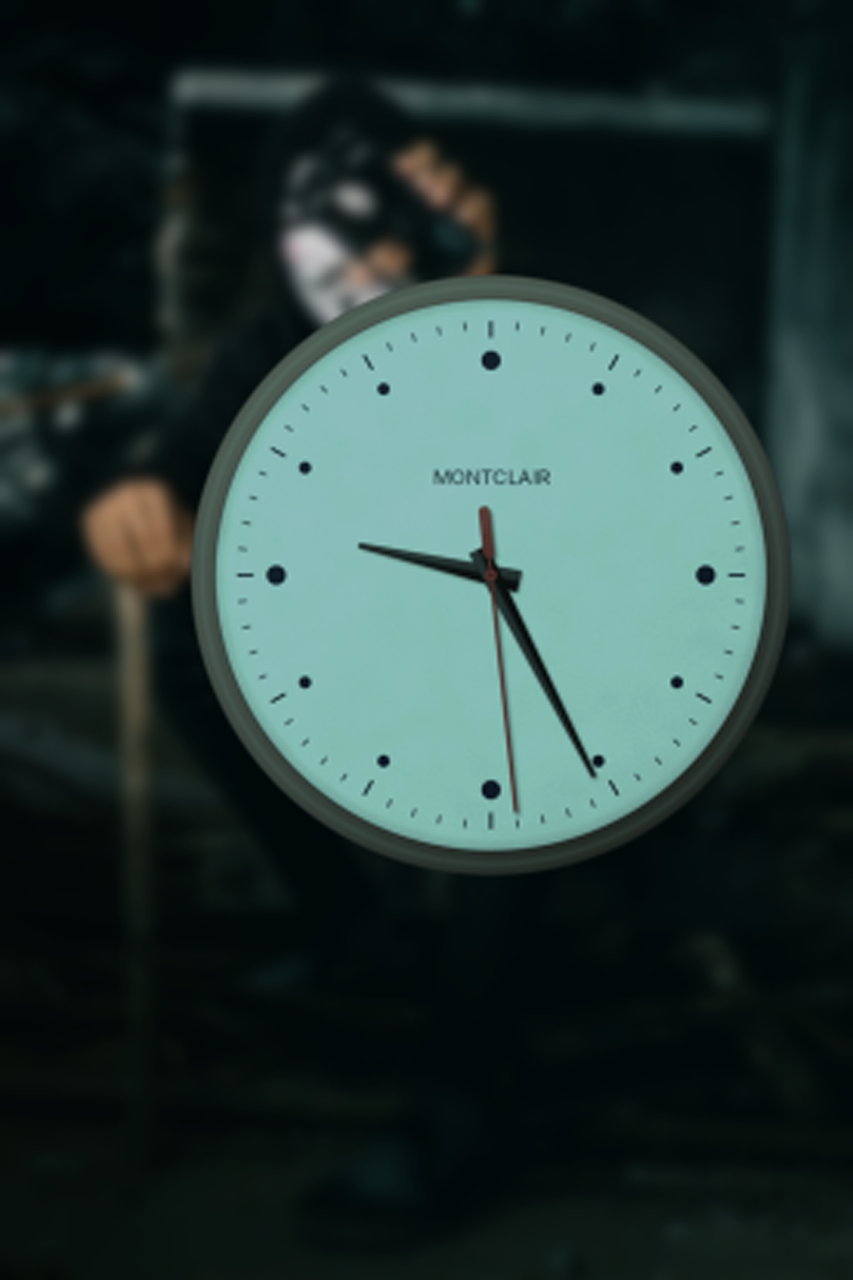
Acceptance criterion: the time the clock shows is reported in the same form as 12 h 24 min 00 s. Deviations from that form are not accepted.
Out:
9 h 25 min 29 s
